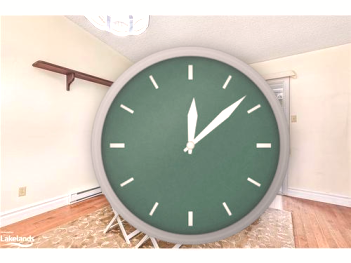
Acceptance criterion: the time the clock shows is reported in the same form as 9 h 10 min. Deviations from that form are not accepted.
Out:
12 h 08 min
